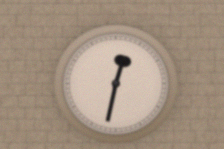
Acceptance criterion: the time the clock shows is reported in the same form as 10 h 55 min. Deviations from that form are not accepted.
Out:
12 h 32 min
